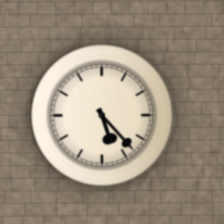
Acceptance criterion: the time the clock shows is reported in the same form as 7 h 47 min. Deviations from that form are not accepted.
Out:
5 h 23 min
